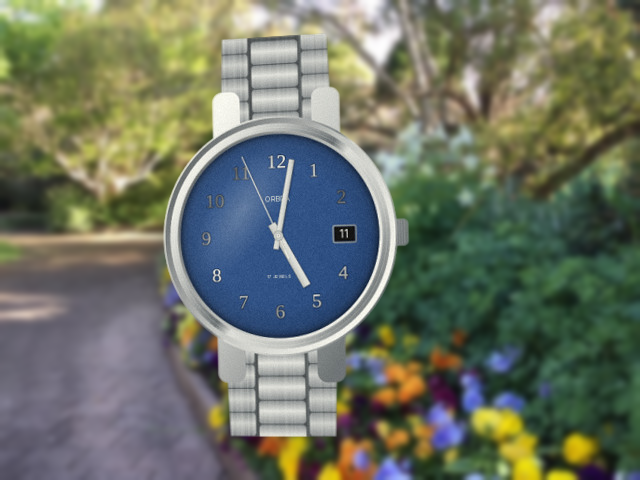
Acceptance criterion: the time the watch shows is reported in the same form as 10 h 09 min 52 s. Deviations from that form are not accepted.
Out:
5 h 01 min 56 s
